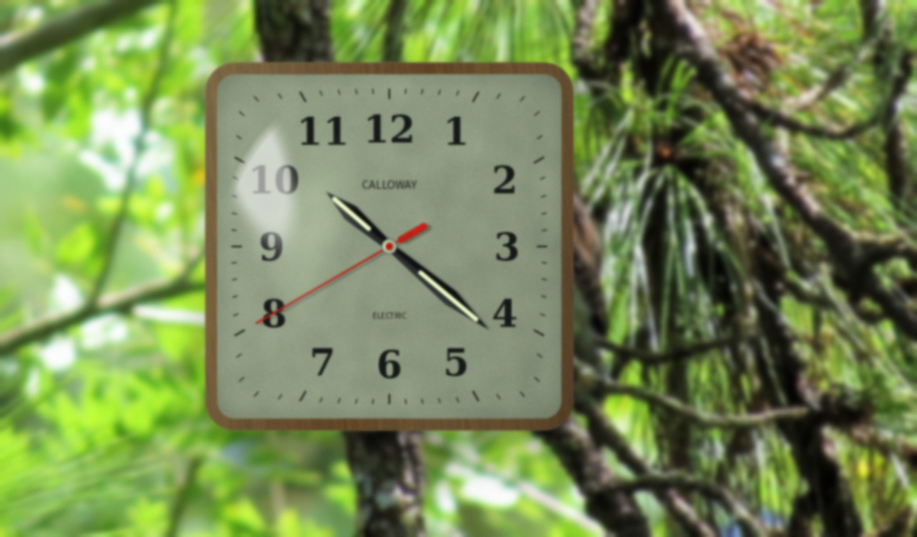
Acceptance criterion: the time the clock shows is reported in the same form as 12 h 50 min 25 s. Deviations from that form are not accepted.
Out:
10 h 21 min 40 s
